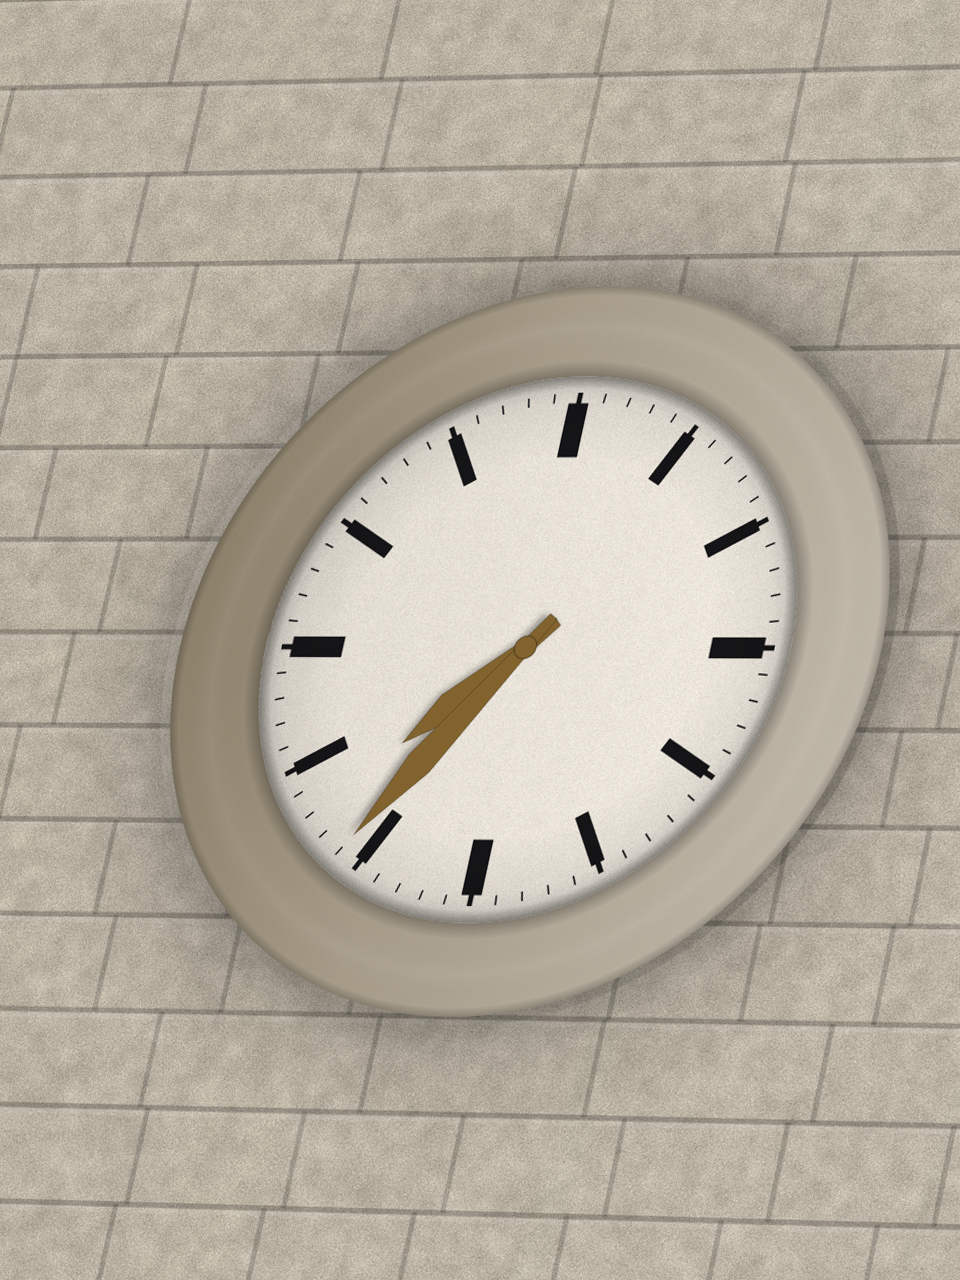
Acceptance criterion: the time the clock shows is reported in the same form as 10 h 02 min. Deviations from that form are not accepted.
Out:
7 h 36 min
